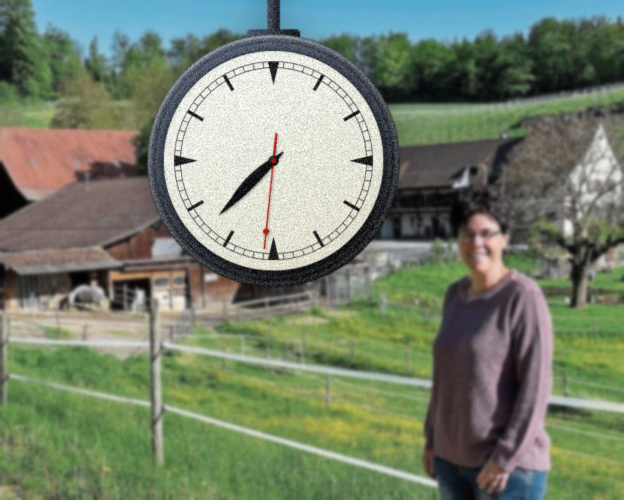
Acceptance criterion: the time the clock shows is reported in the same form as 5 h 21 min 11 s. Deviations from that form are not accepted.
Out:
7 h 37 min 31 s
